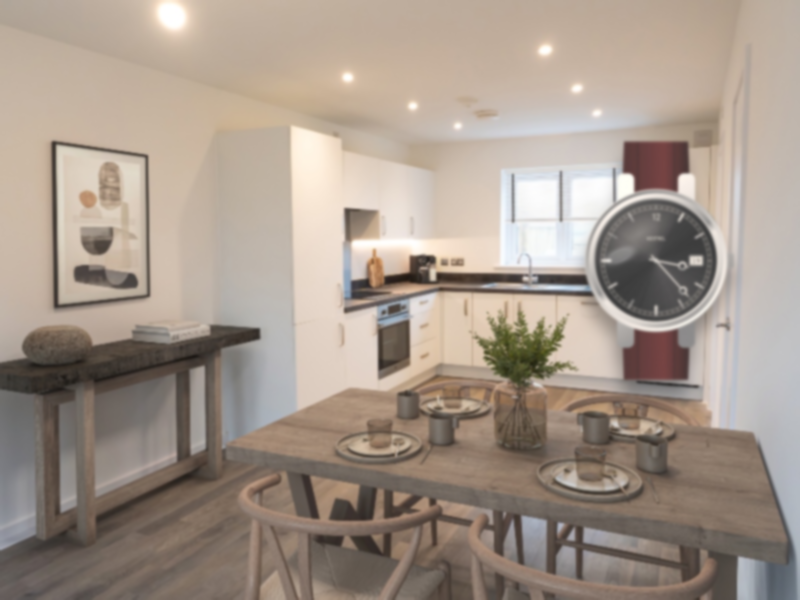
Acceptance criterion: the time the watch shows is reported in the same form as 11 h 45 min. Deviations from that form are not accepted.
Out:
3 h 23 min
